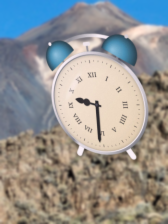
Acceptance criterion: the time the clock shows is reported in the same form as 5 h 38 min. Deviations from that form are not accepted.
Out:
9 h 31 min
